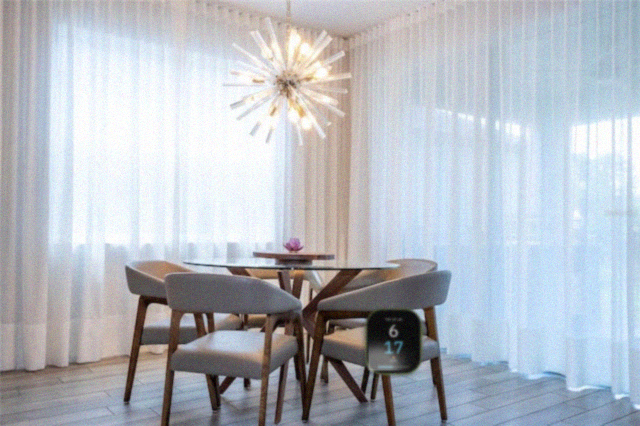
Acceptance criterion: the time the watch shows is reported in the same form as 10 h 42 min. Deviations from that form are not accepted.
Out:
6 h 17 min
